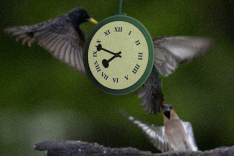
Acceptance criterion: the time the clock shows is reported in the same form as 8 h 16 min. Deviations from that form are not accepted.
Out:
7 h 48 min
